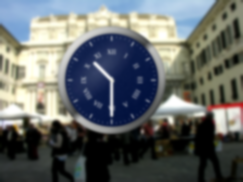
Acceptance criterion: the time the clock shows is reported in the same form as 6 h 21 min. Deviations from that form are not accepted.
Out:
10 h 30 min
